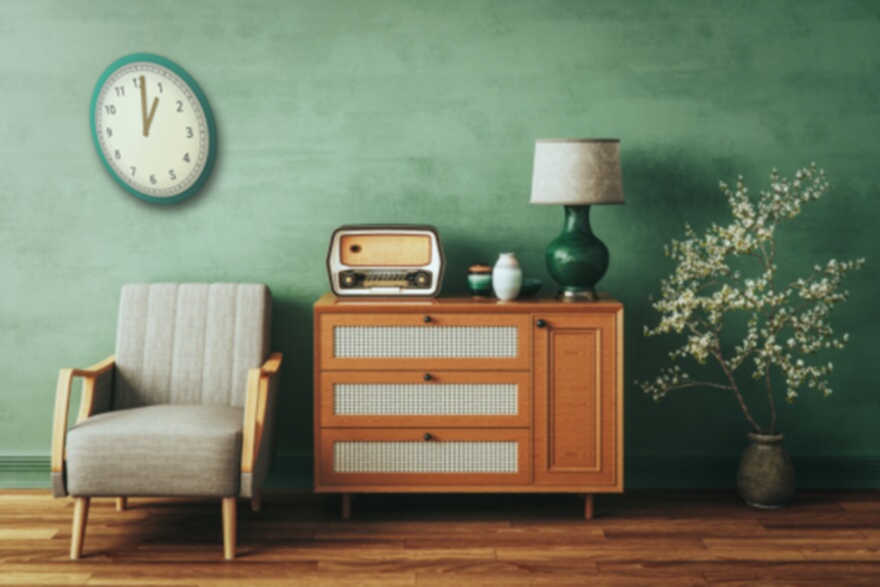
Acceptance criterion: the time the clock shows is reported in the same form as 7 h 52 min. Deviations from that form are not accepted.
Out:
1 h 01 min
